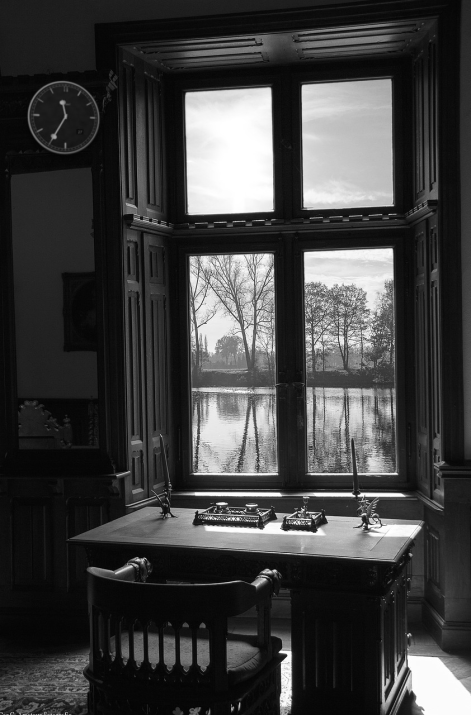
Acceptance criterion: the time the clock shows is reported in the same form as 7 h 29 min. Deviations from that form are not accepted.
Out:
11 h 35 min
